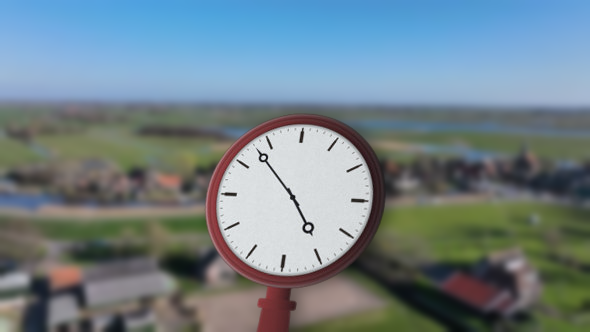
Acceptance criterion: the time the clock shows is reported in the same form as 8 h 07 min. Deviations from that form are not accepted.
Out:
4 h 53 min
